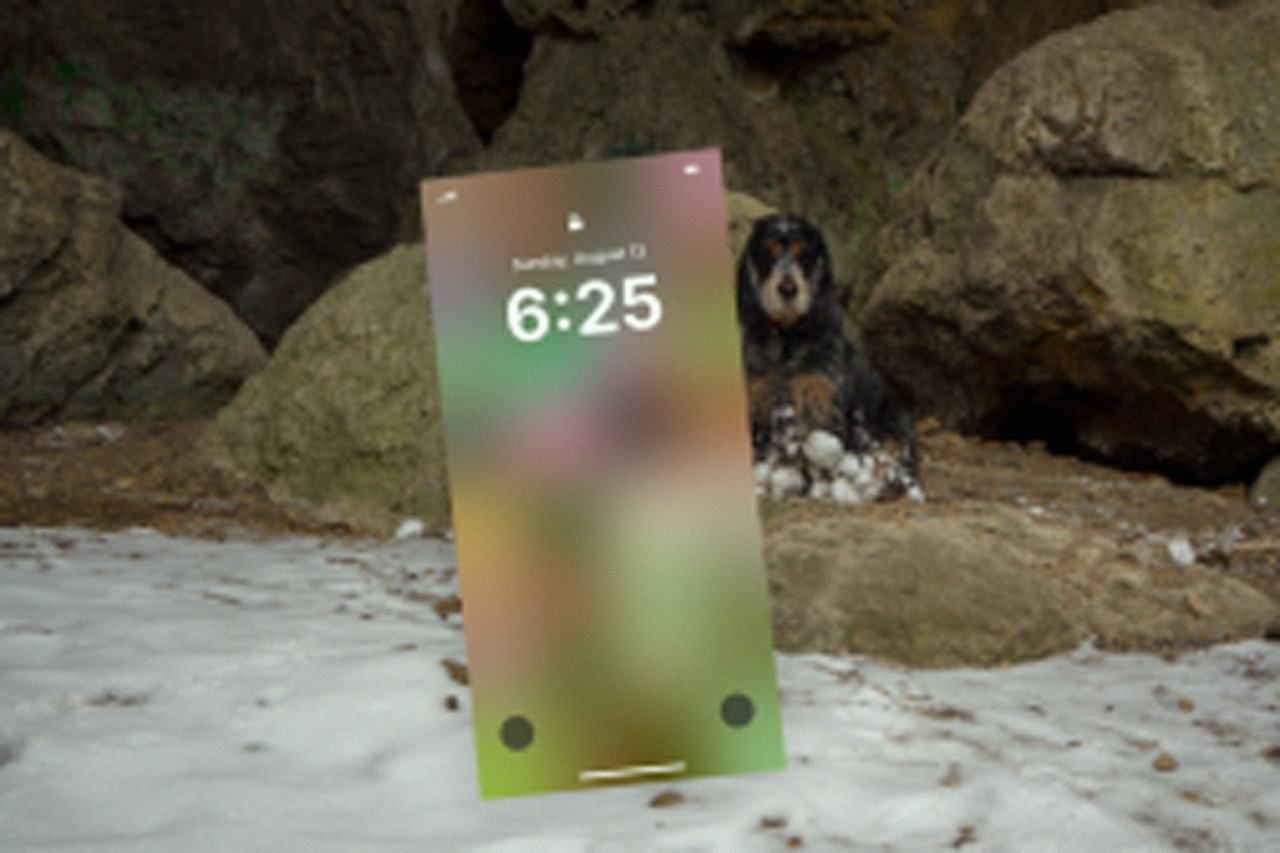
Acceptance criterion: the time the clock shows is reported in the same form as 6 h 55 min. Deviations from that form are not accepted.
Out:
6 h 25 min
